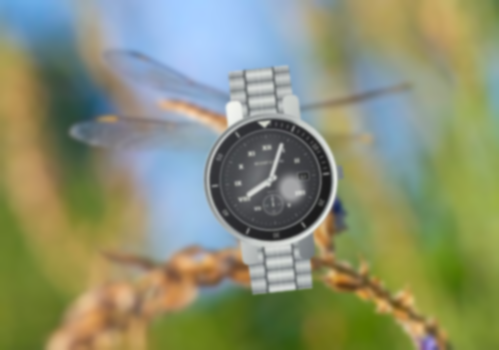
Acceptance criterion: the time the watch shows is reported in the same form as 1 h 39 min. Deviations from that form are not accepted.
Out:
8 h 04 min
